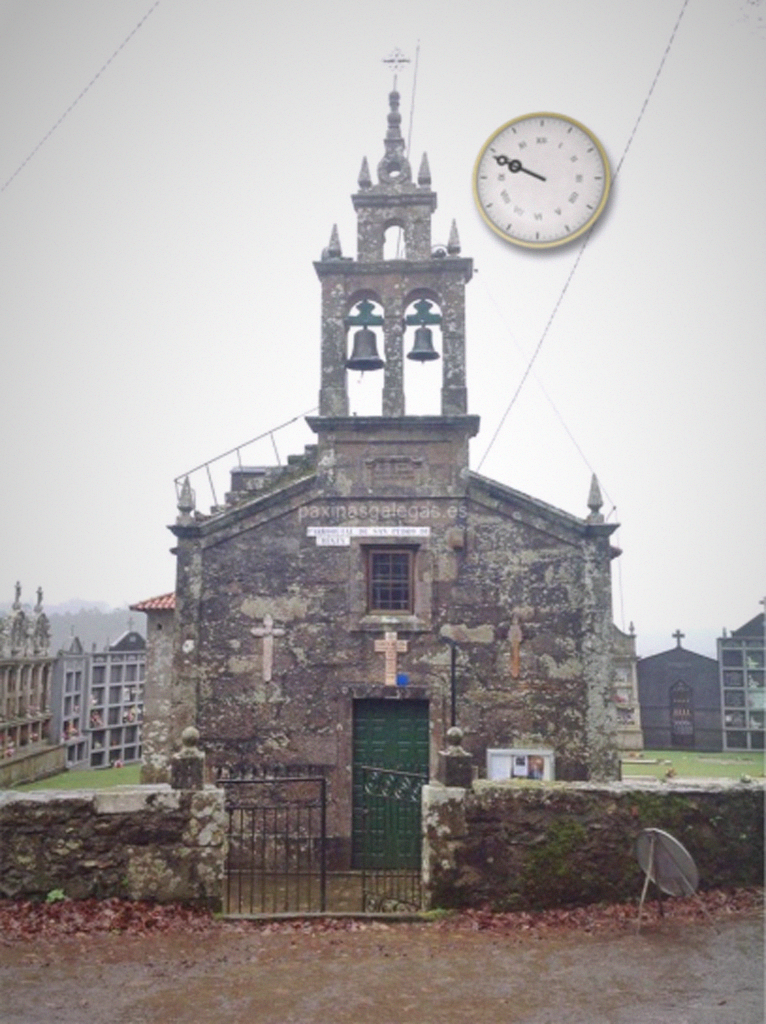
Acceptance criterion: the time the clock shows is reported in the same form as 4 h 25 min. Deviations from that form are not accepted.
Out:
9 h 49 min
